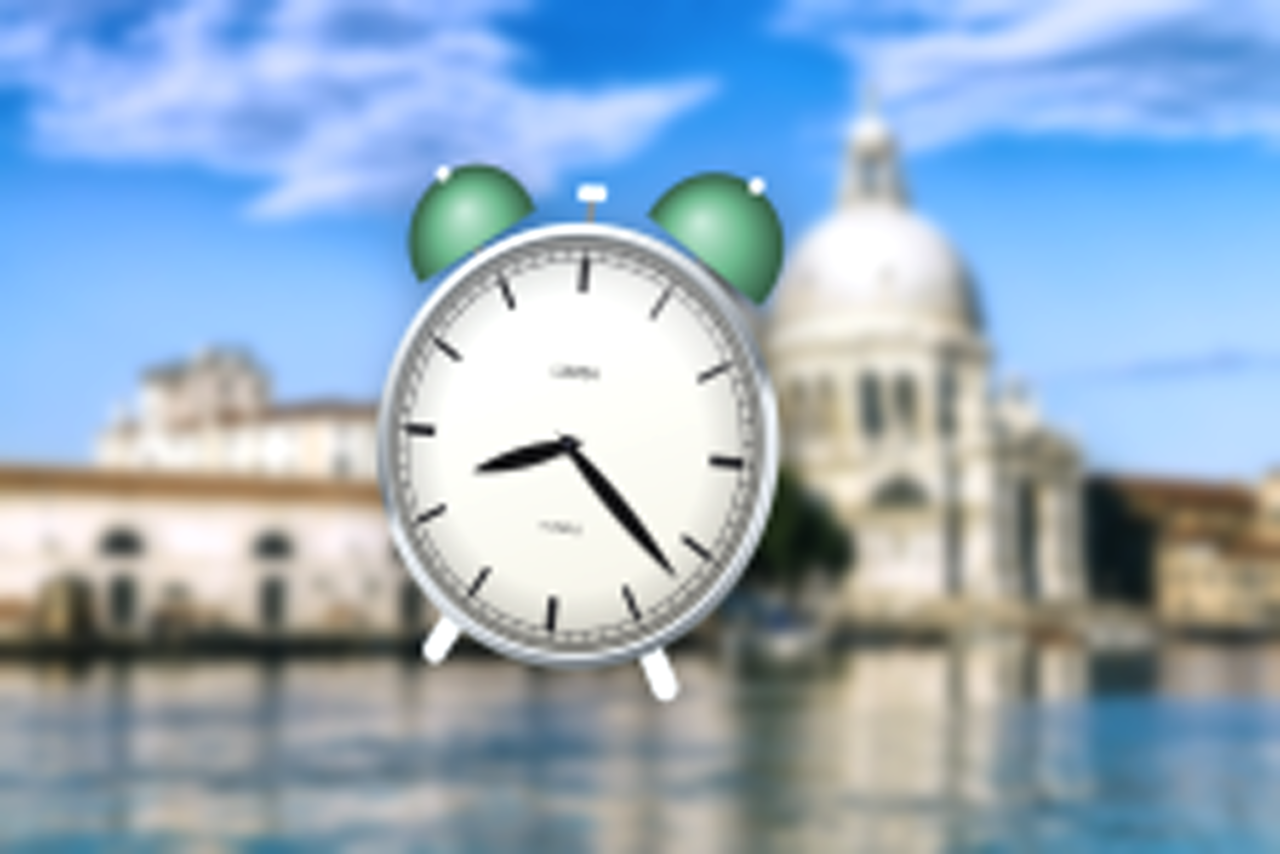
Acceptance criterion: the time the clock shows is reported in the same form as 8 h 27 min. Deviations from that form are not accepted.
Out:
8 h 22 min
